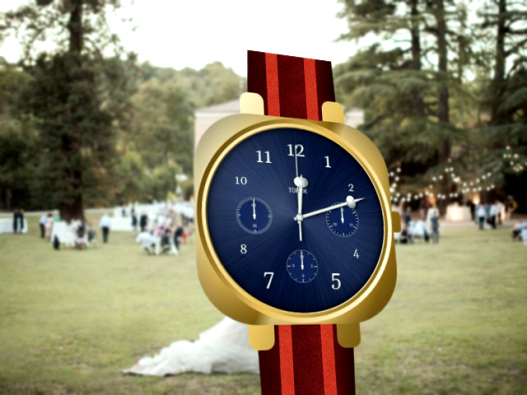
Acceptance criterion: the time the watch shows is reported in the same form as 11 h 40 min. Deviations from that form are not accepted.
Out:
12 h 12 min
